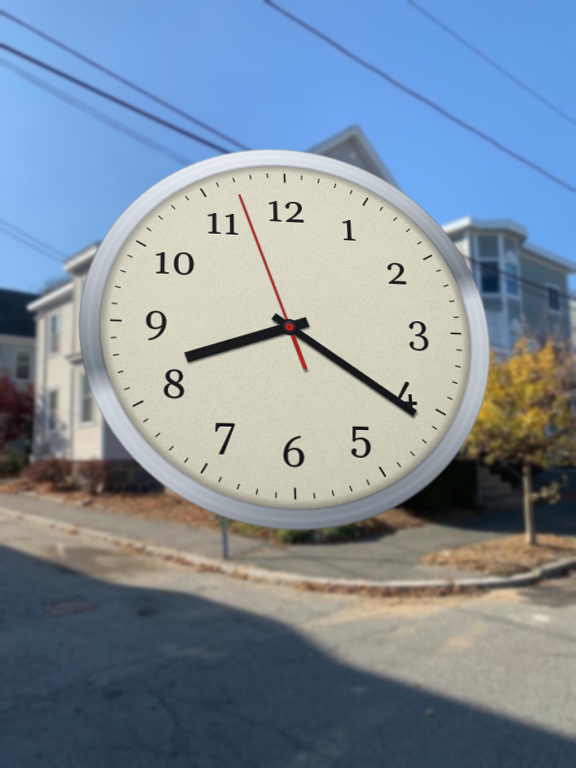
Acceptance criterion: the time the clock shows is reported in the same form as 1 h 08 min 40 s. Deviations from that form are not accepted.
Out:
8 h 20 min 57 s
